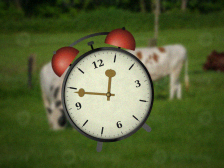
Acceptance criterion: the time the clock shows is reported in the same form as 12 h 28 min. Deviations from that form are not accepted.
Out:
12 h 49 min
